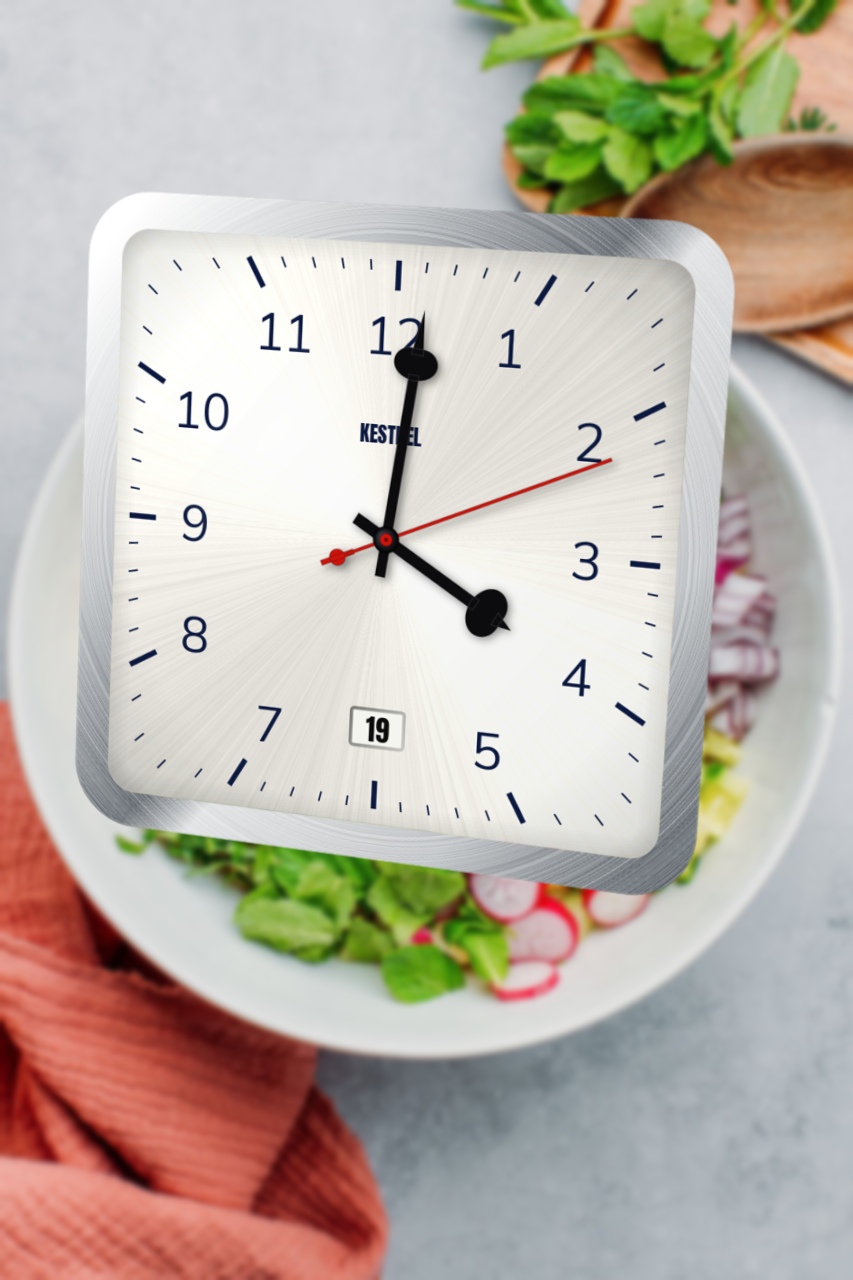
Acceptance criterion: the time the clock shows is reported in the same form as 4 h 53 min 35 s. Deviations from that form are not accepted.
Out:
4 h 01 min 11 s
